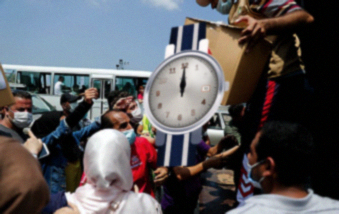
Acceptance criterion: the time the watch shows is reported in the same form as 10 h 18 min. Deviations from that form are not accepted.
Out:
12 h 00 min
